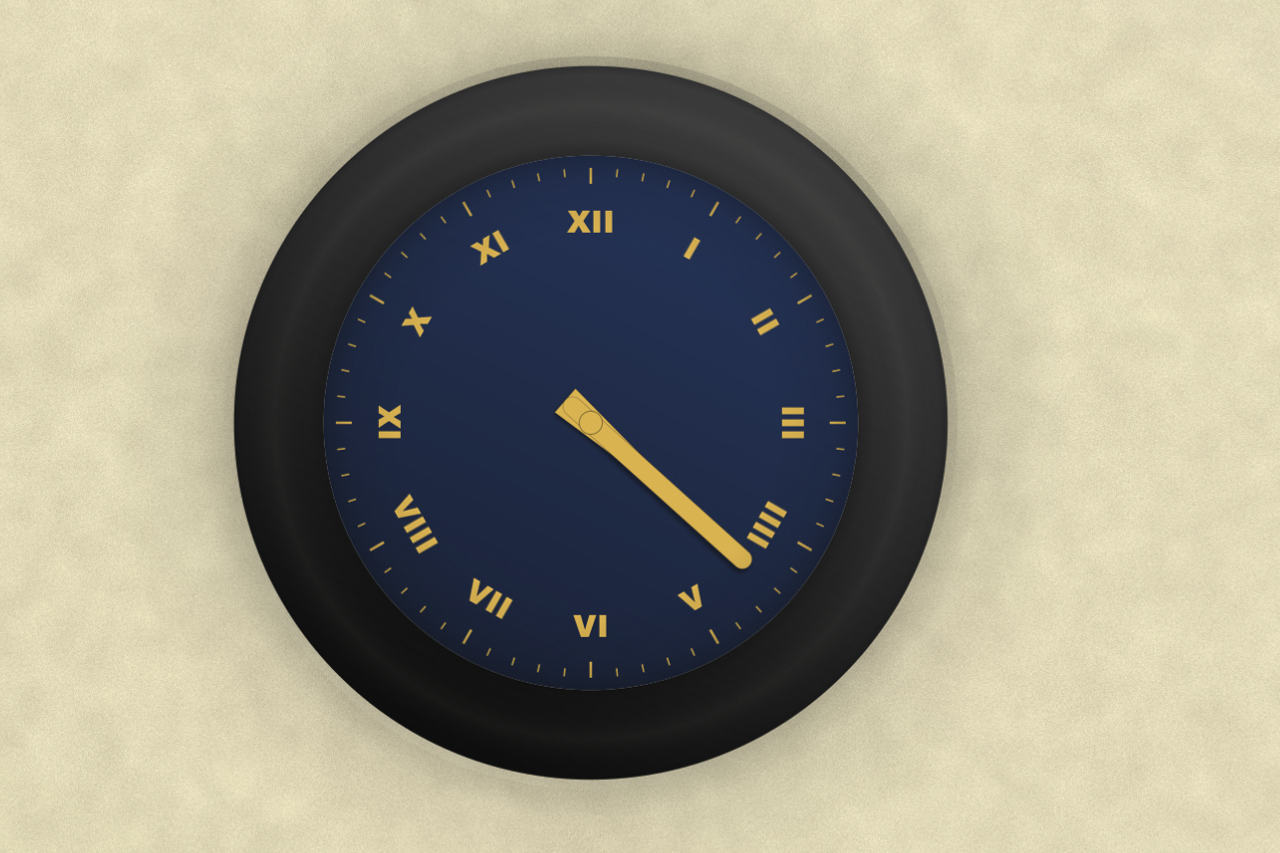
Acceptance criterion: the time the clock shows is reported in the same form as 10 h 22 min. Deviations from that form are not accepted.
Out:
4 h 22 min
